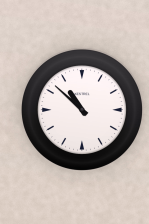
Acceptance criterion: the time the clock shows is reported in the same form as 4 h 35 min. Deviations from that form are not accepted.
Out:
10 h 52 min
